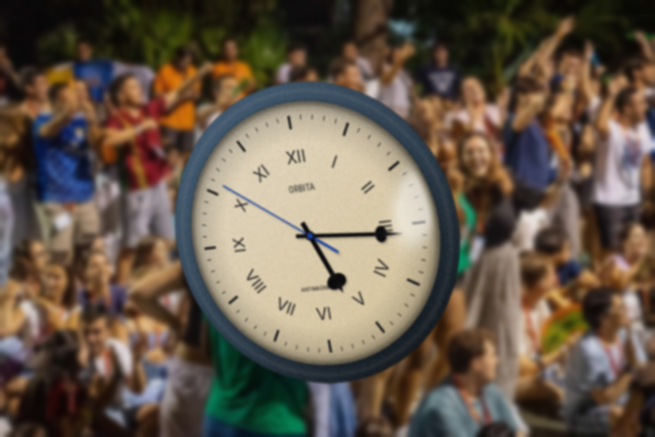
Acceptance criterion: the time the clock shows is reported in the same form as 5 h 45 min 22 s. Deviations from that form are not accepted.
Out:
5 h 15 min 51 s
